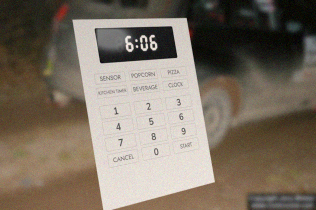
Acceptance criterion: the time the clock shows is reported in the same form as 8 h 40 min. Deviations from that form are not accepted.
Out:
6 h 06 min
